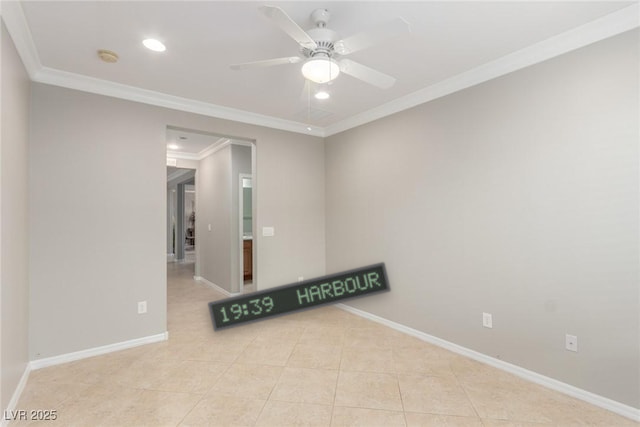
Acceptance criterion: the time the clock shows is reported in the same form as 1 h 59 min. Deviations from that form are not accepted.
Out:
19 h 39 min
